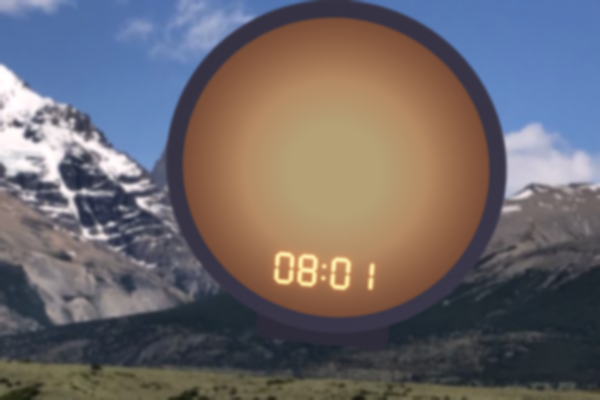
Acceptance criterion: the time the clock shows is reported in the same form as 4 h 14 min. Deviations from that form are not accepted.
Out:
8 h 01 min
